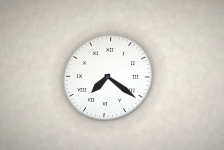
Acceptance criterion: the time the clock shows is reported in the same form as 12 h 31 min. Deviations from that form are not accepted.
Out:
7 h 21 min
